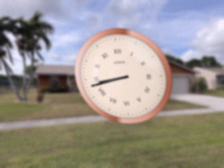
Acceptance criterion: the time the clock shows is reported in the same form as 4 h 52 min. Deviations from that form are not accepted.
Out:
8 h 43 min
